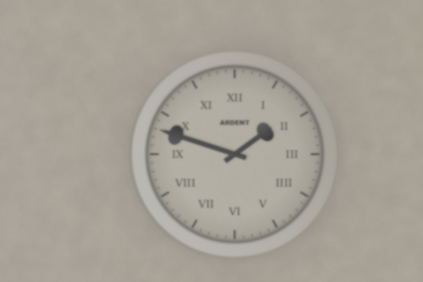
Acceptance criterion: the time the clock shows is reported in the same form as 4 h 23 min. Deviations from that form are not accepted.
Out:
1 h 48 min
